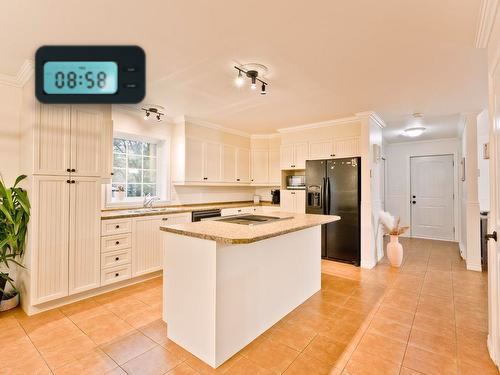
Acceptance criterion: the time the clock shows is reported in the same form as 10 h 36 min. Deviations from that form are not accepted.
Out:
8 h 58 min
